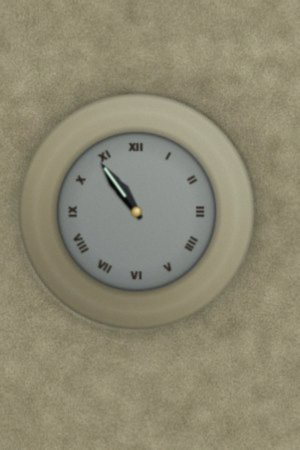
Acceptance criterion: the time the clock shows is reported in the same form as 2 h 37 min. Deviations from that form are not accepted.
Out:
10 h 54 min
